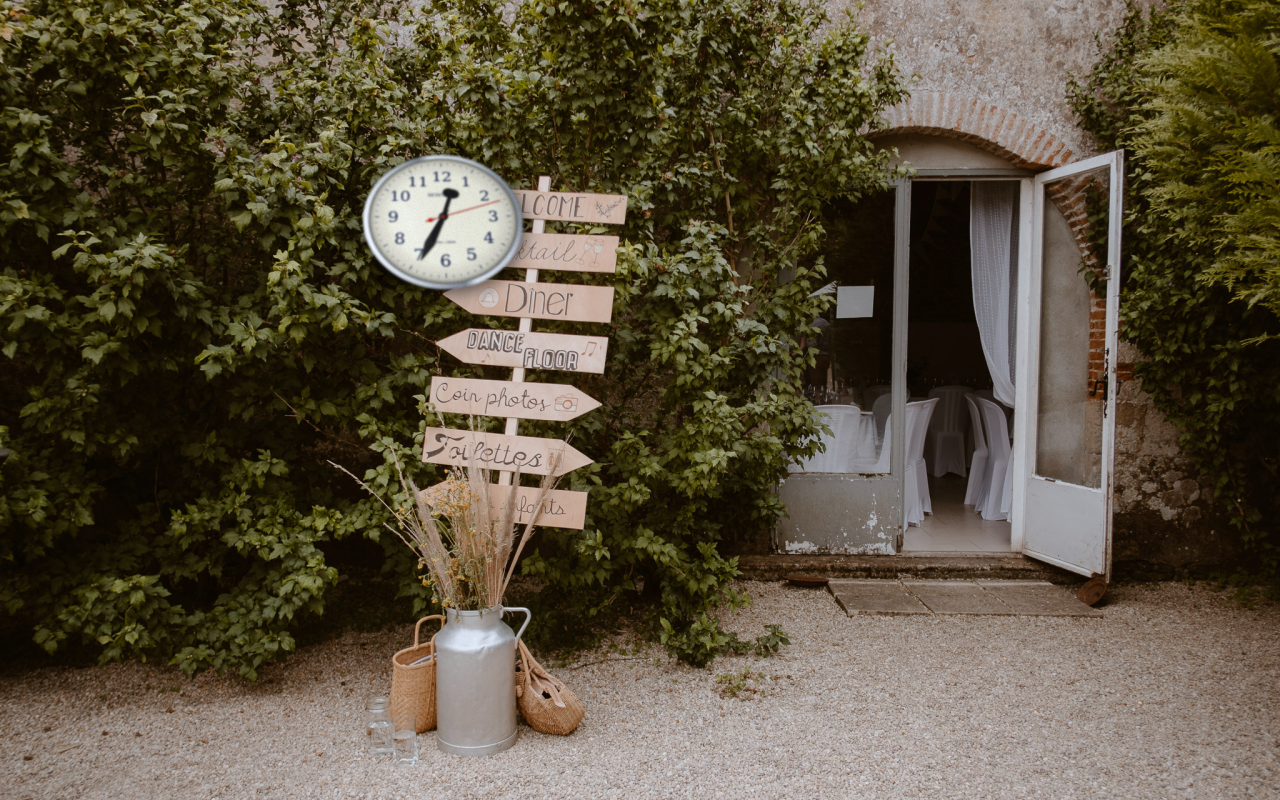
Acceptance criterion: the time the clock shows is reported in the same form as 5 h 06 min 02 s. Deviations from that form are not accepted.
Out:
12 h 34 min 12 s
